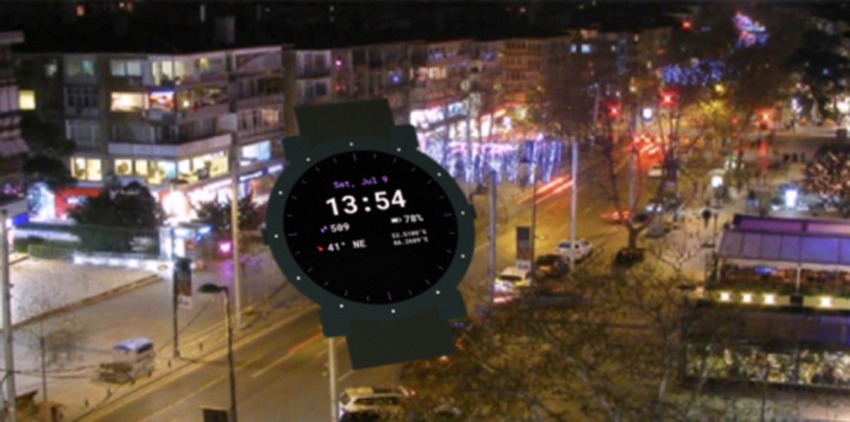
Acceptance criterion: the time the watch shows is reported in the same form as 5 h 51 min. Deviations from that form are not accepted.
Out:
13 h 54 min
